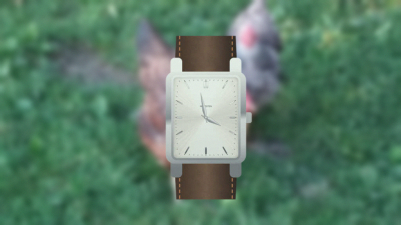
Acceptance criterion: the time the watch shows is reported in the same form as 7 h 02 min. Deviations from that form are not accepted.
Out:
3 h 58 min
